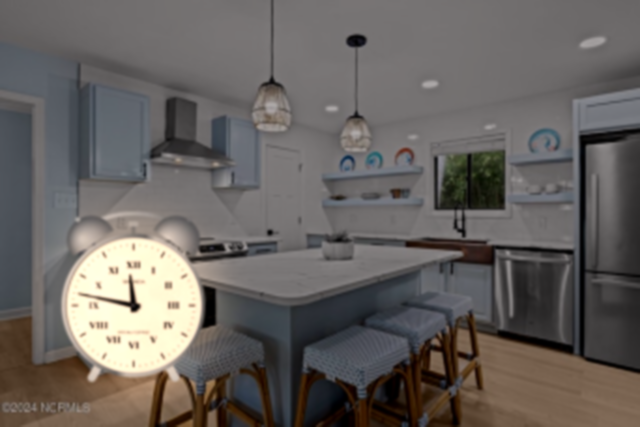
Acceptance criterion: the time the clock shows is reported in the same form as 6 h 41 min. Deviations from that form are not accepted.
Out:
11 h 47 min
